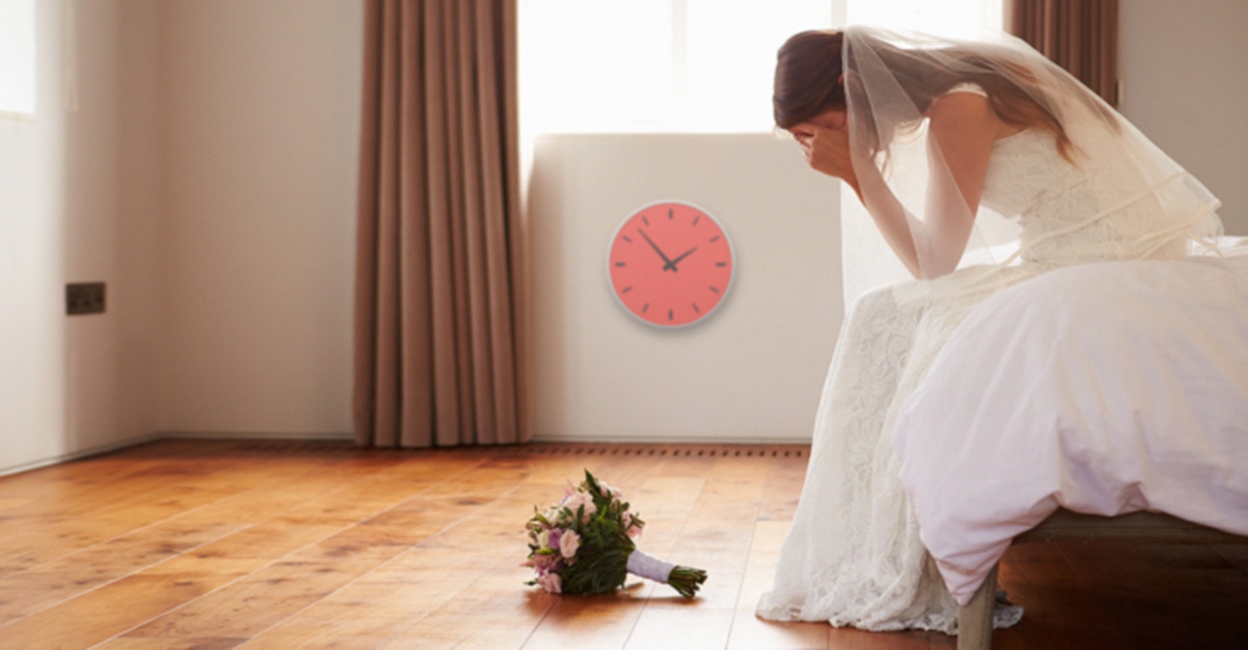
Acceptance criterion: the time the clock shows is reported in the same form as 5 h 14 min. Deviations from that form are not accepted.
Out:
1 h 53 min
